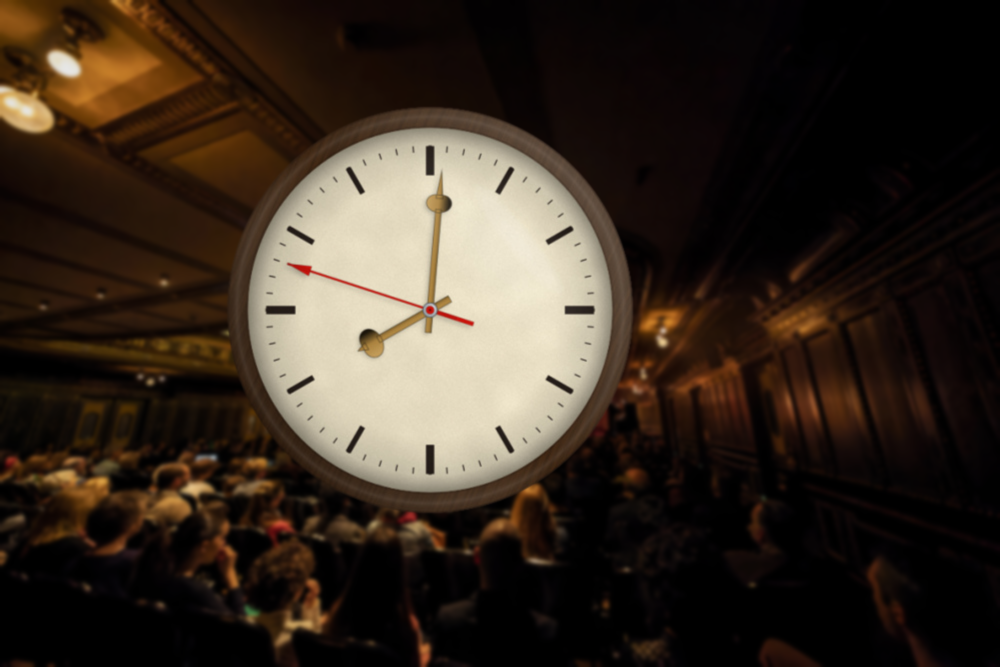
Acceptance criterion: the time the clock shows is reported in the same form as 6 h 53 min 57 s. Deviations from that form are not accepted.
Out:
8 h 00 min 48 s
